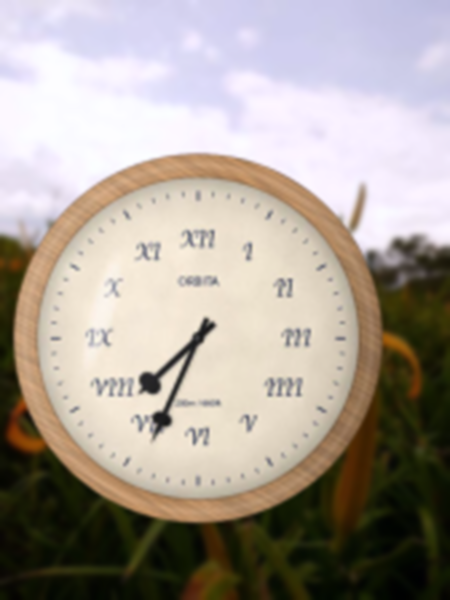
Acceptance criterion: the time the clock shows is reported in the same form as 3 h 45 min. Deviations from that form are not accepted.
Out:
7 h 34 min
